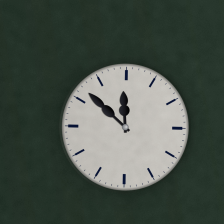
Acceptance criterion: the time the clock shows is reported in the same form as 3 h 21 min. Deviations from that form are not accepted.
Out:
11 h 52 min
